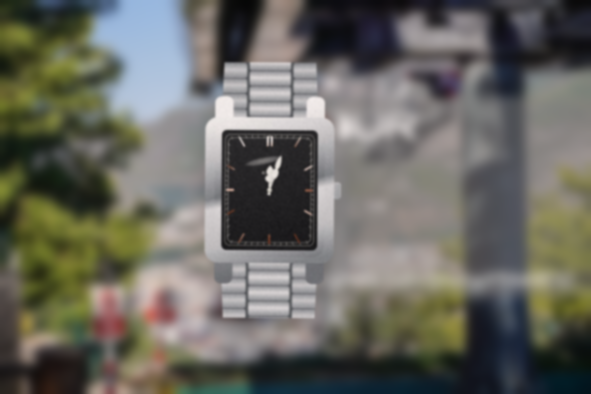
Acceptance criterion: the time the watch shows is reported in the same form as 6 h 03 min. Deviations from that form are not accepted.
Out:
12 h 03 min
